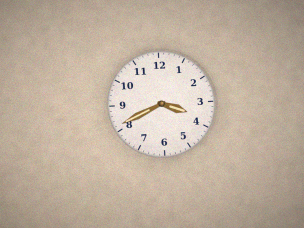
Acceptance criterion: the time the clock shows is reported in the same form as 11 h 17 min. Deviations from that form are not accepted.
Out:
3 h 41 min
